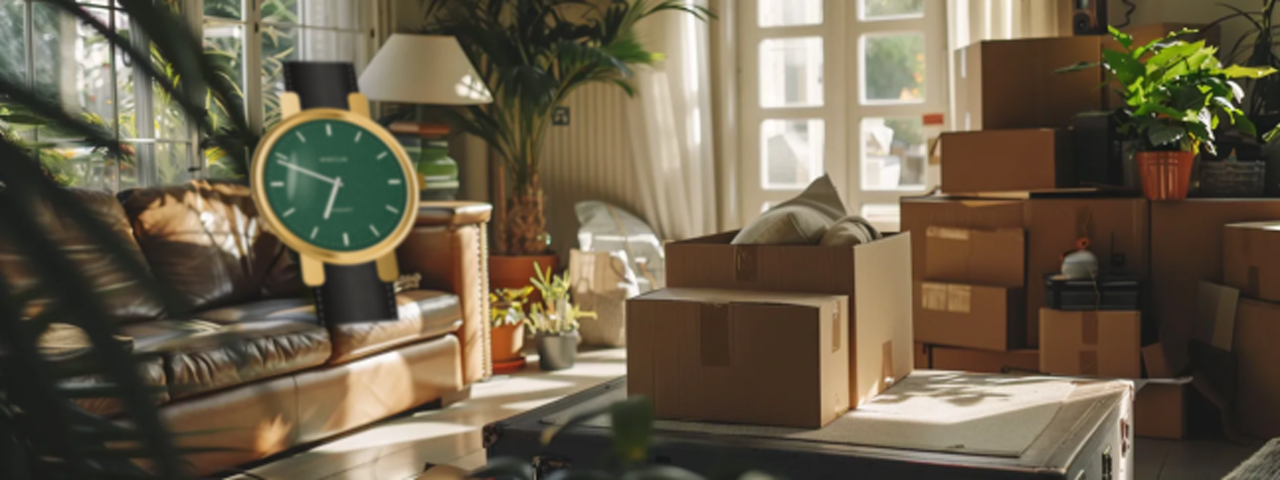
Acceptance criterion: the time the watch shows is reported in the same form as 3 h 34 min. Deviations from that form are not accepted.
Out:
6 h 49 min
